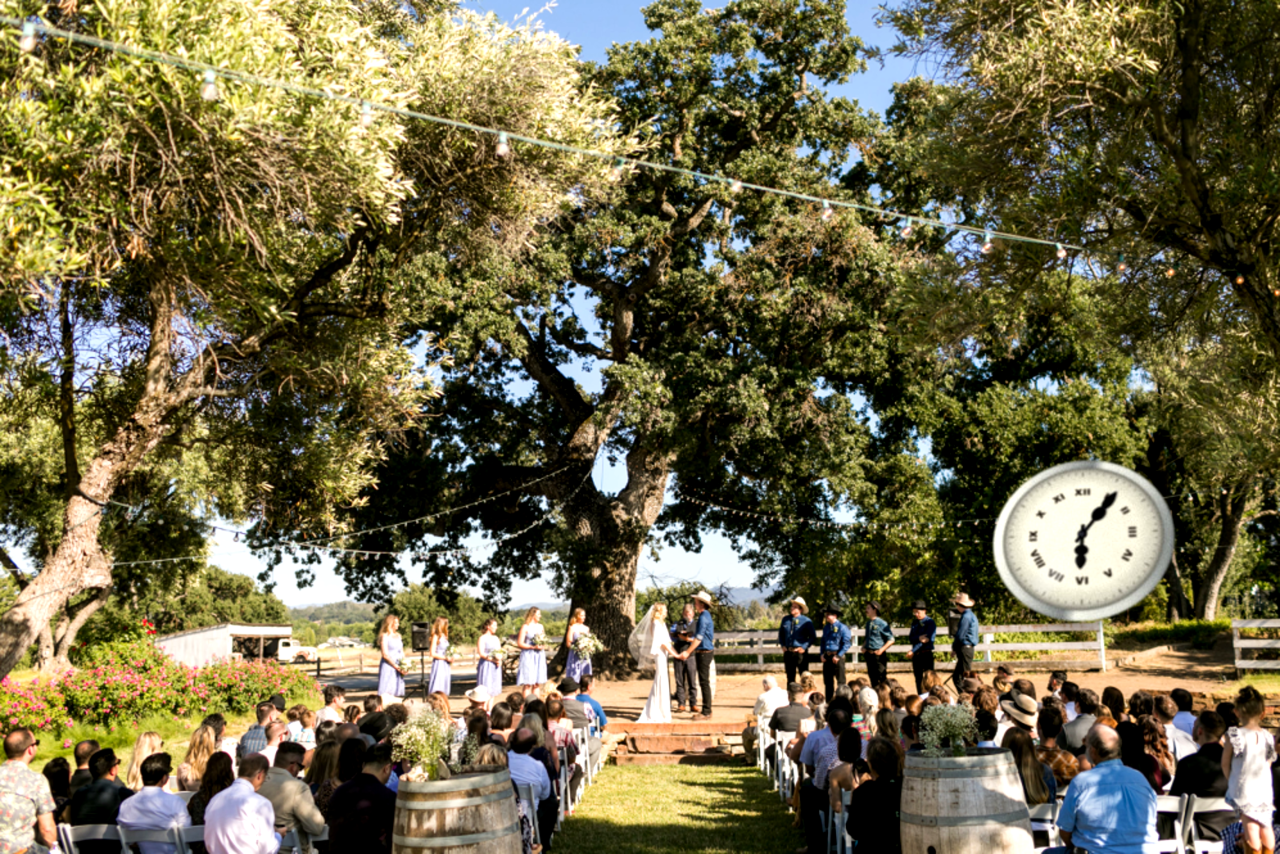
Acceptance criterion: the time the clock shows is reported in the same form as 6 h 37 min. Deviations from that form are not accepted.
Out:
6 h 06 min
